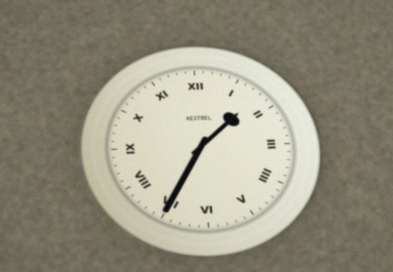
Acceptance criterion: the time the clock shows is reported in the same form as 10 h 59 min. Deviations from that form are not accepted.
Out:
1 h 35 min
